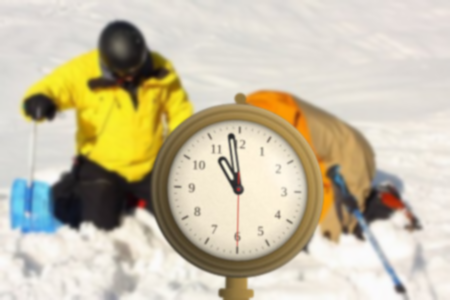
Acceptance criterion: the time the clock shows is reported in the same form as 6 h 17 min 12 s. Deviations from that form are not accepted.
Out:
10 h 58 min 30 s
